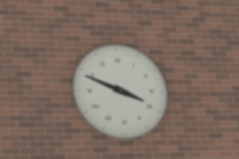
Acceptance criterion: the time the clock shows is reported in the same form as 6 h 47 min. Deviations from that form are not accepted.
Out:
3 h 49 min
